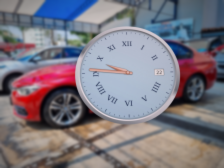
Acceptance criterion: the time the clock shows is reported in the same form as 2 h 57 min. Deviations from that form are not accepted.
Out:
9 h 46 min
